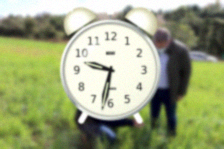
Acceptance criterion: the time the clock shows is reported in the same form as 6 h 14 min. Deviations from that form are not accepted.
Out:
9 h 32 min
